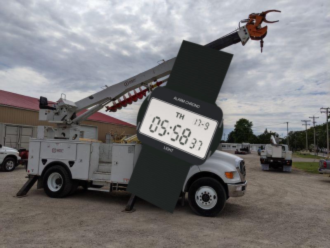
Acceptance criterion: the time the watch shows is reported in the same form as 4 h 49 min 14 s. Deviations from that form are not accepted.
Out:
5 h 58 min 37 s
